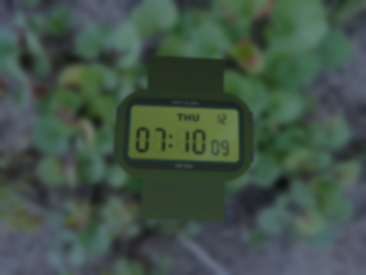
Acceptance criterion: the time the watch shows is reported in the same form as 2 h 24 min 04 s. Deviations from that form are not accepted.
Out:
7 h 10 min 09 s
